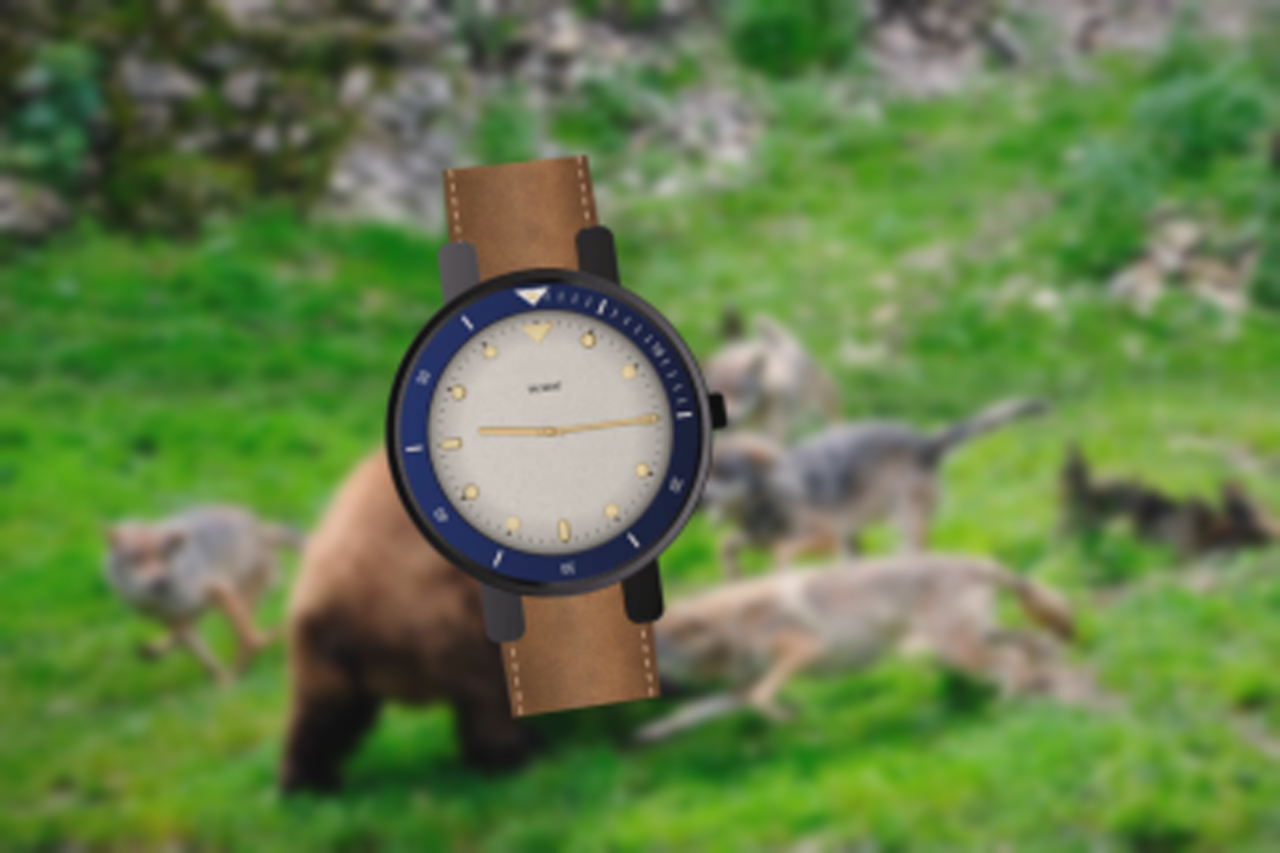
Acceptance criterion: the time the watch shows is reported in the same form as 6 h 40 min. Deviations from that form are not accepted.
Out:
9 h 15 min
